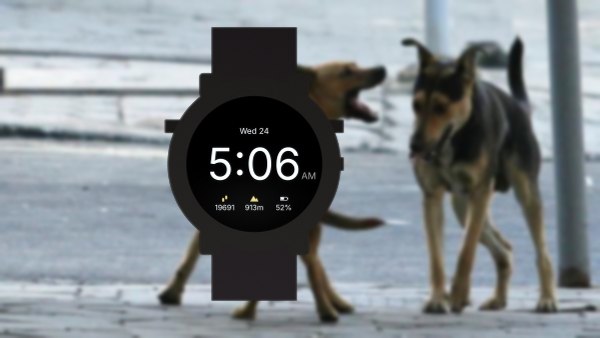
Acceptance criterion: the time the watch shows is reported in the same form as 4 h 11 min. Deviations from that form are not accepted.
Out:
5 h 06 min
